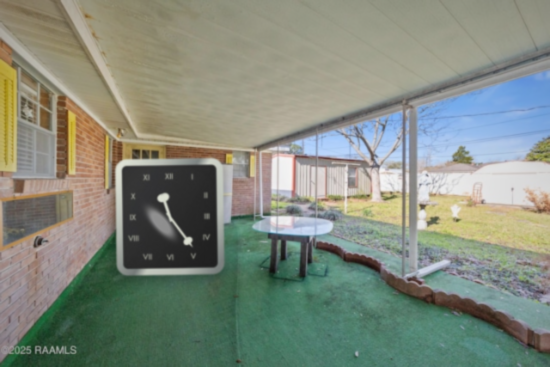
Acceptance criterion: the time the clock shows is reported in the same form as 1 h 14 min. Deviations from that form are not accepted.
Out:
11 h 24 min
